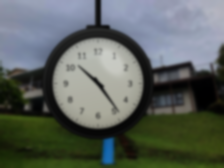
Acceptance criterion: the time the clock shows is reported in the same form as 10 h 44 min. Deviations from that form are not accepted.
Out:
10 h 24 min
